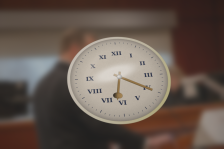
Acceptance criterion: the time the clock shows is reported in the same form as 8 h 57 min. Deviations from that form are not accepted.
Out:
6 h 20 min
